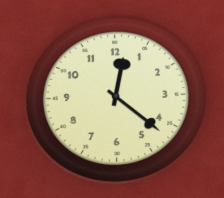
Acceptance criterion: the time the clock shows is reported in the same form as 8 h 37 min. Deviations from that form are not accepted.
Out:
12 h 22 min
